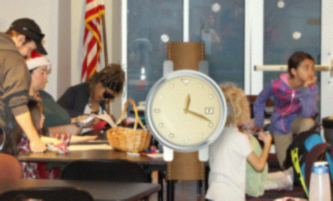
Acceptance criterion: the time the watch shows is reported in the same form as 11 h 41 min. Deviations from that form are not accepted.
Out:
12 h 19 min
